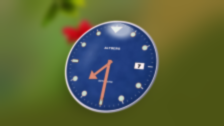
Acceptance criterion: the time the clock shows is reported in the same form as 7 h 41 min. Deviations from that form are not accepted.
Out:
7 h 30 min
